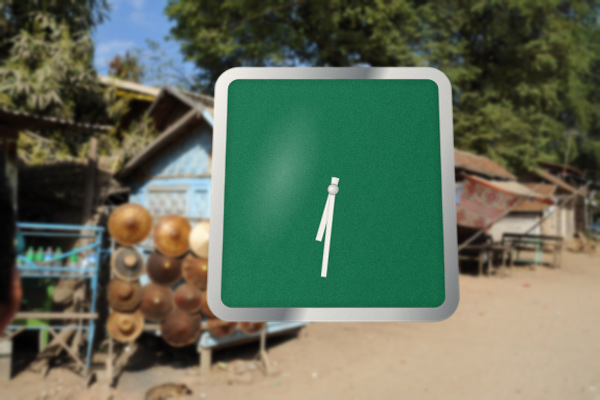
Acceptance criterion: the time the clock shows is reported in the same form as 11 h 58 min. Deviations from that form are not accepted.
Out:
6 h 31 min
